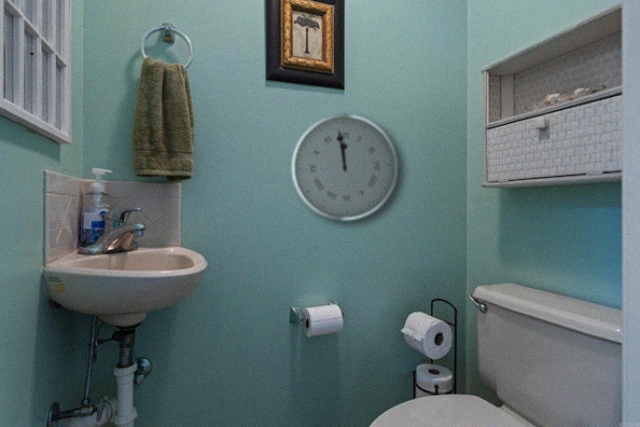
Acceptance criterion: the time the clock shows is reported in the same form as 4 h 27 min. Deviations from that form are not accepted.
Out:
11 h 59 min
